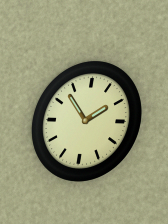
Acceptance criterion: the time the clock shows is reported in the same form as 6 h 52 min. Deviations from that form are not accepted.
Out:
1 h 53 min
